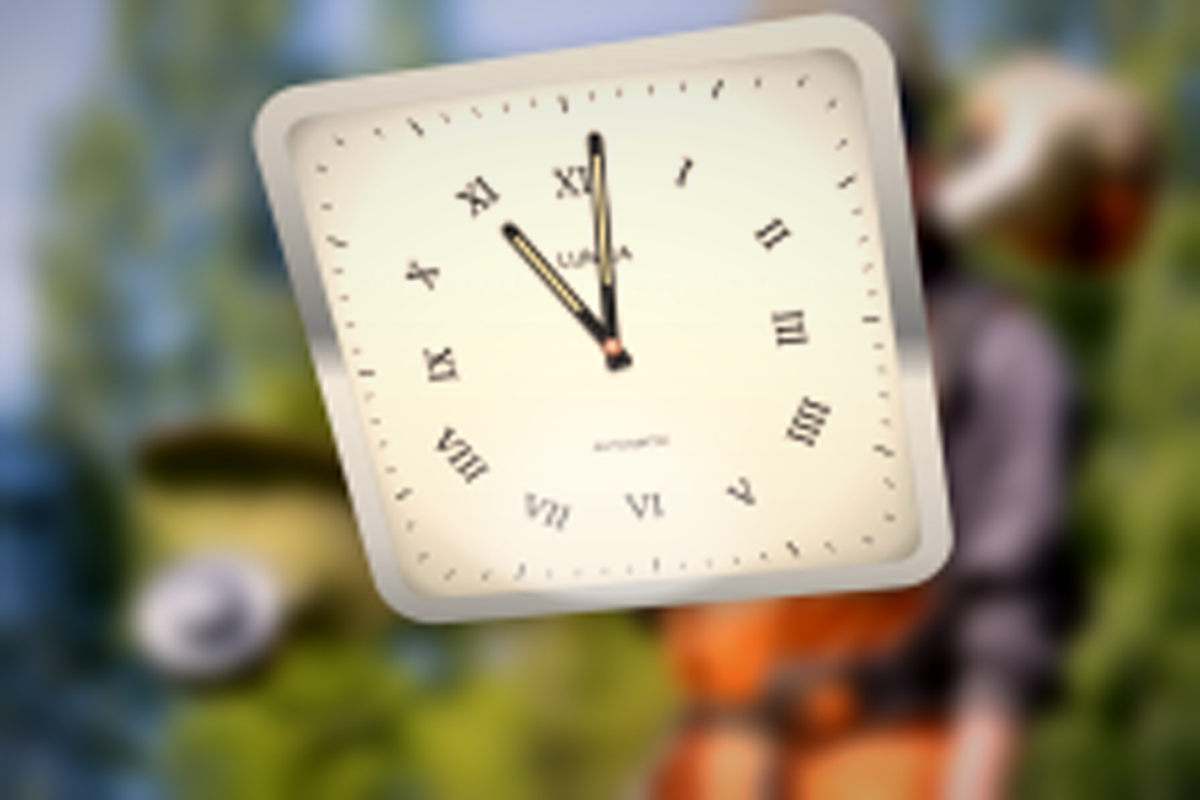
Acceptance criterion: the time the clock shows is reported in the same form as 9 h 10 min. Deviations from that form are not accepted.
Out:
11 h 01 min
